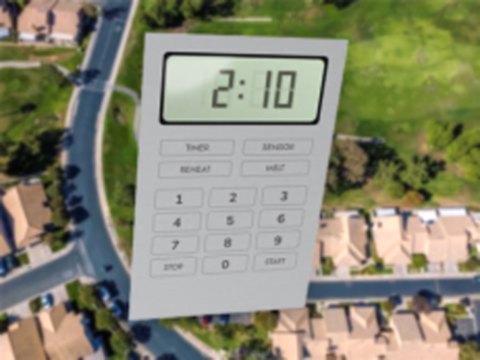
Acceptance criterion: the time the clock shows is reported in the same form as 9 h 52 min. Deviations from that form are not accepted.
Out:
2 h 10 min
